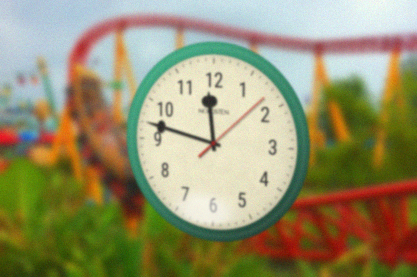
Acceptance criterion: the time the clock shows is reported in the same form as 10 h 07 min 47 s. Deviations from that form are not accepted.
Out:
11 h 47 min 08 s
